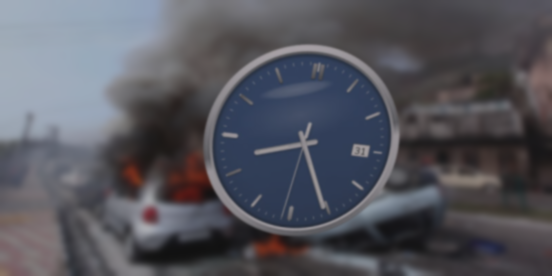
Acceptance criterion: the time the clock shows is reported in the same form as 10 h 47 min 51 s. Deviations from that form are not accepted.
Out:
8 h 25 min 31 s
